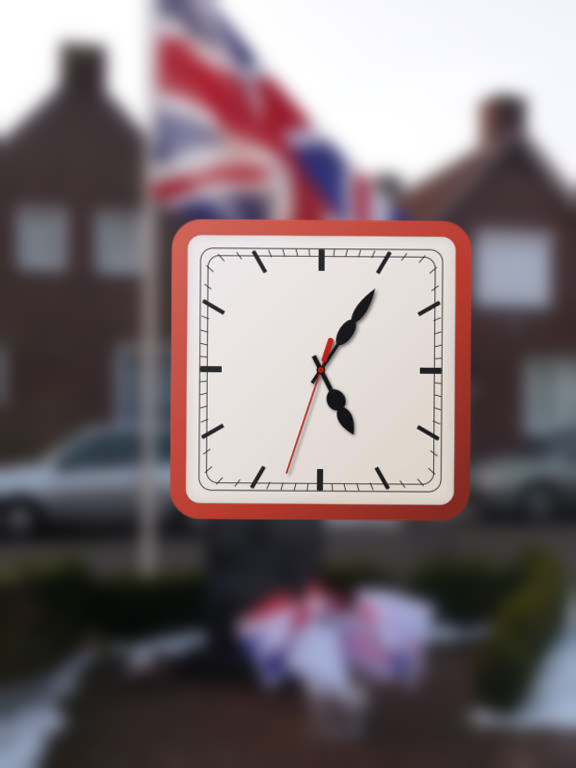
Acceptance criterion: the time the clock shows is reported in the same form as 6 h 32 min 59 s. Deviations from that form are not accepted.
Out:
5 h 05 min 33 s
